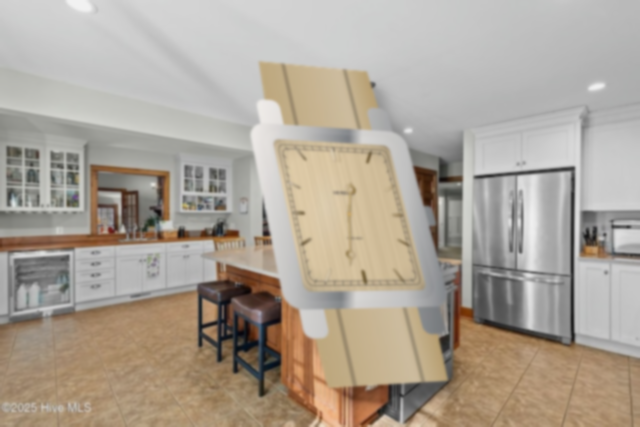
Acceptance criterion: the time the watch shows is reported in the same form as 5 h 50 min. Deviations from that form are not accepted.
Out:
12 h 32 min
